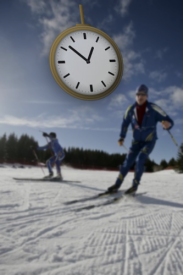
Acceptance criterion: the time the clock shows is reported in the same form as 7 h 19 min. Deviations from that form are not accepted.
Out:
12 h 52 min
